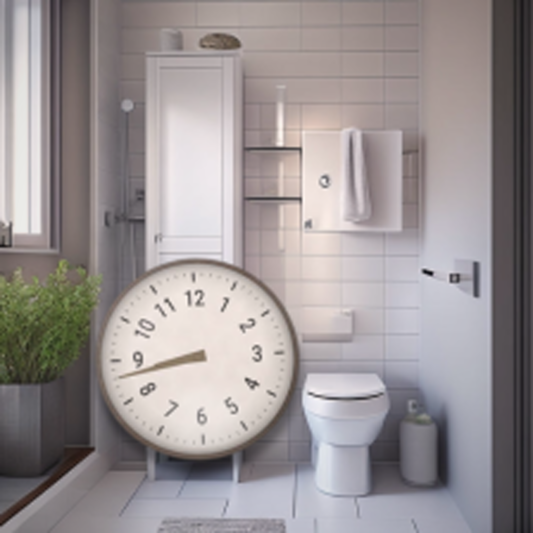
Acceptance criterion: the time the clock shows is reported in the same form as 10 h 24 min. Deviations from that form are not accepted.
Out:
8 h 43 min
